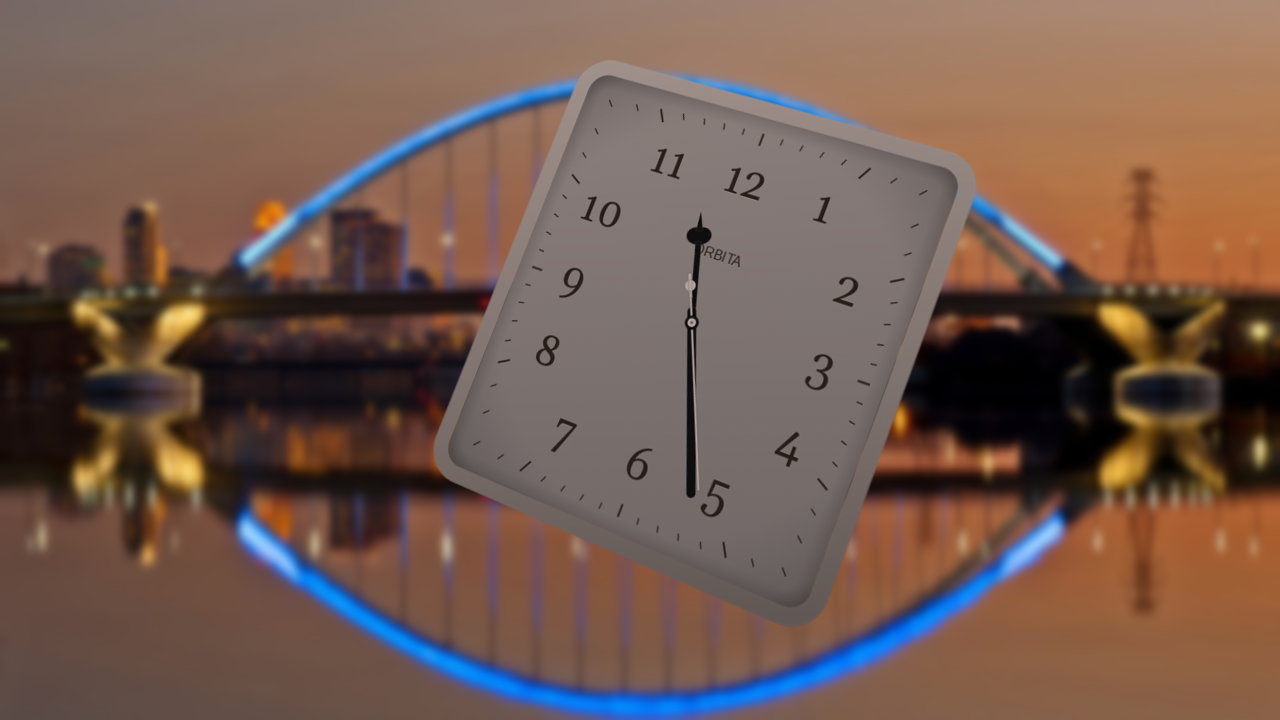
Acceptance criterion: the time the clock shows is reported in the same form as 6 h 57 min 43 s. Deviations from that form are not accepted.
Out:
11 h 26 min 26 s
